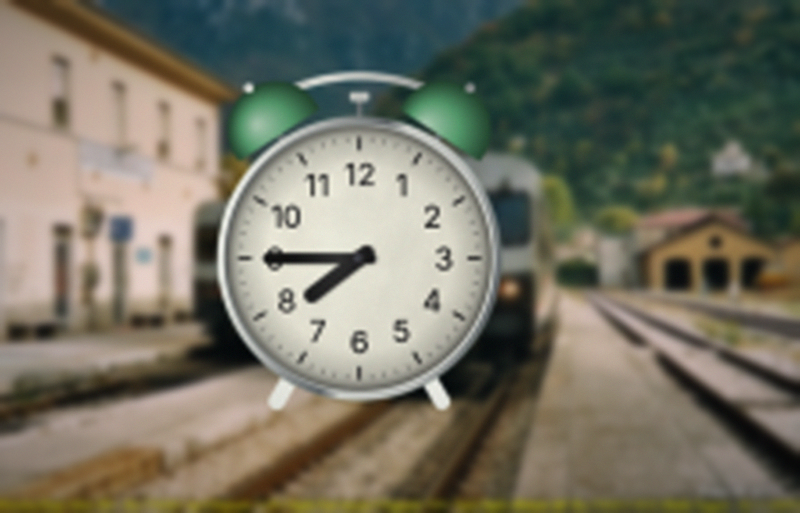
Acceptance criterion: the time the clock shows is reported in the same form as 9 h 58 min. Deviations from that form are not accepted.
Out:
7 h 45 min
